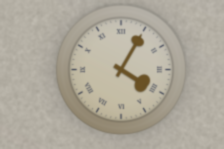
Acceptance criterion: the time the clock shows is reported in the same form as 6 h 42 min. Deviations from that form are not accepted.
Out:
4 h 05 min
